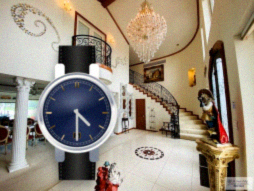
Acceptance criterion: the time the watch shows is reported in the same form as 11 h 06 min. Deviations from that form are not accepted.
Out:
4 h 30 min
